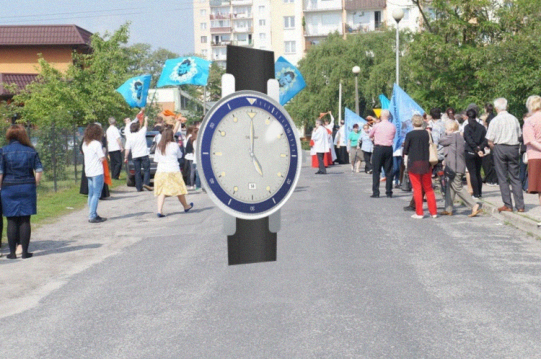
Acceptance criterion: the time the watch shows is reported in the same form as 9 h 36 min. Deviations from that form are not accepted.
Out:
5 h 00 min
